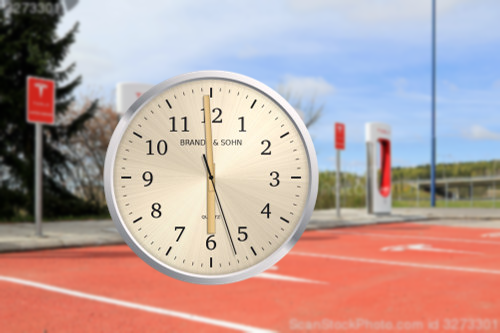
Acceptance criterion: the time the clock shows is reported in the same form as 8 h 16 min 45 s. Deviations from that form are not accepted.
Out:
5 h 59 min 27 s
